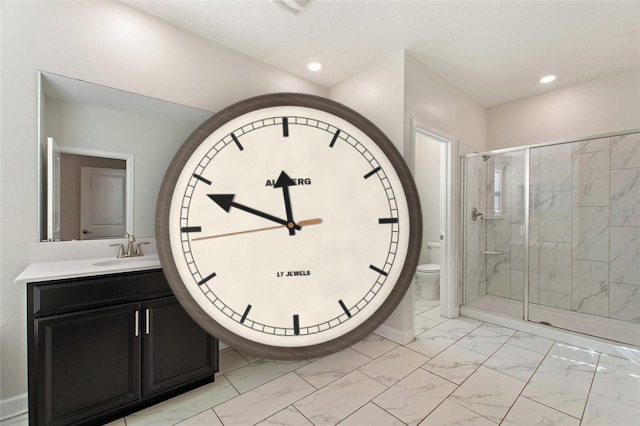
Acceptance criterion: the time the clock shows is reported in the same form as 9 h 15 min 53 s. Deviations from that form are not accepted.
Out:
11 h 48 min 44 s
